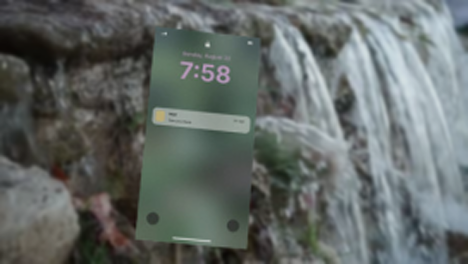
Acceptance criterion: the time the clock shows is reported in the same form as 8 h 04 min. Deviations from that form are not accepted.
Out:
7 h 58 min
